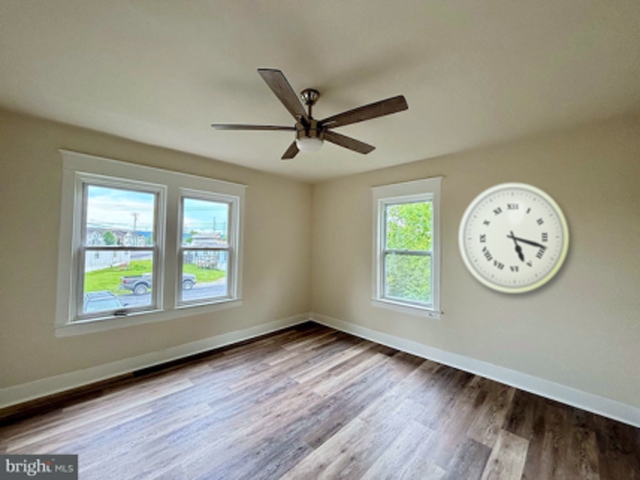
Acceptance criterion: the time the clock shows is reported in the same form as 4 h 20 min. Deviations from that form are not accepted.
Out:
5 h 18 min
